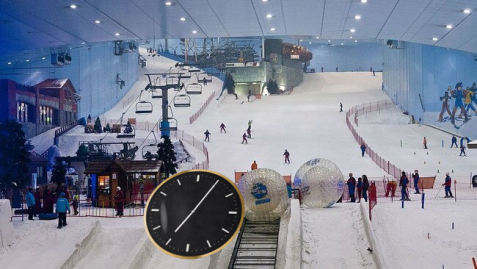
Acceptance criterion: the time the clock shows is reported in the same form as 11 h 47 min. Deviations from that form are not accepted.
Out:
7 h 05 min
